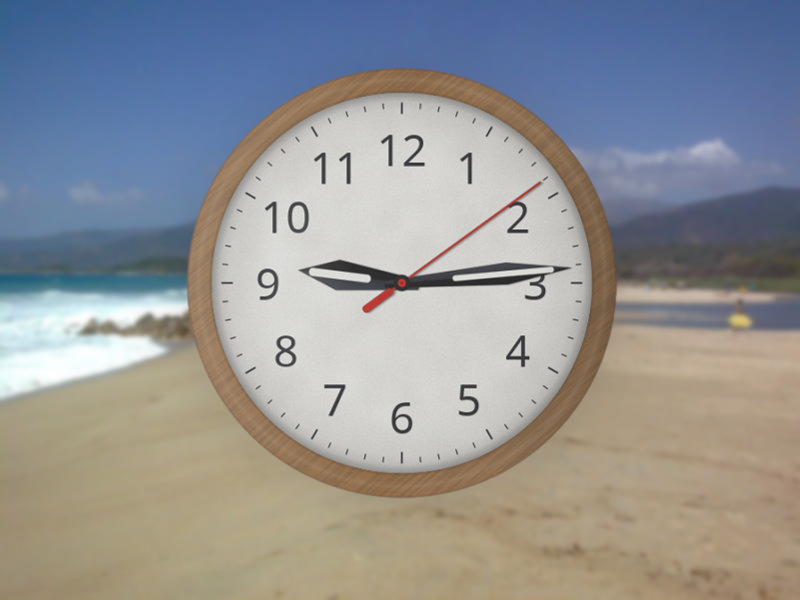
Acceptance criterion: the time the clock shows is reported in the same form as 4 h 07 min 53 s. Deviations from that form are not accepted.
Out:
9 h 14 min 09 s
